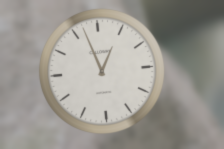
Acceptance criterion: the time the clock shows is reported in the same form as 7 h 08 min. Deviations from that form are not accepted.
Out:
12 h 57 min
